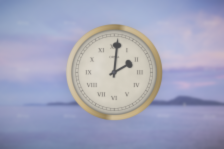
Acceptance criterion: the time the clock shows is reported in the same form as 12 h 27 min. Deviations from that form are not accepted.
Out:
2 h 01 min
